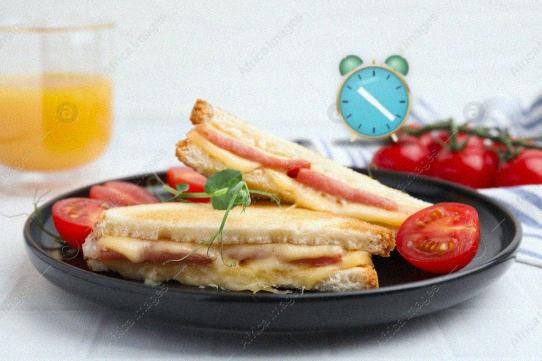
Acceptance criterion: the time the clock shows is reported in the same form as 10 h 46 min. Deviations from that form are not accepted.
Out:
10 h 22 min
